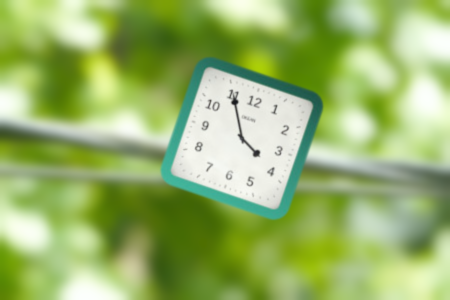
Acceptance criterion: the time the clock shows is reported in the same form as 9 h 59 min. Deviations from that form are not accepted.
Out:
3 h 55 min
